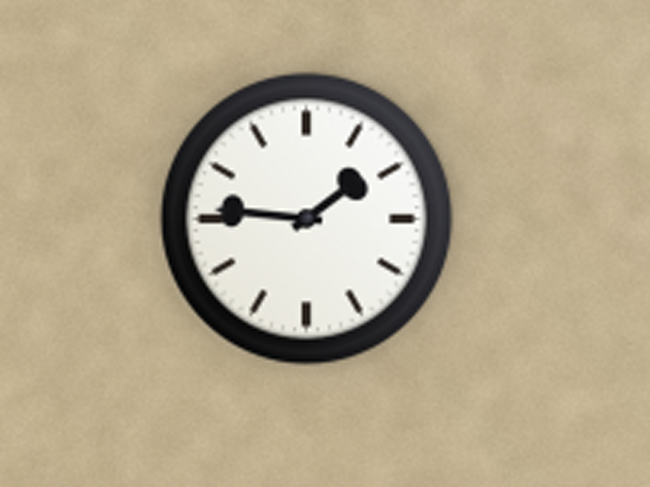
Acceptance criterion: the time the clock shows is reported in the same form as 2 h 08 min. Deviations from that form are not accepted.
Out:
1 h 46 min
